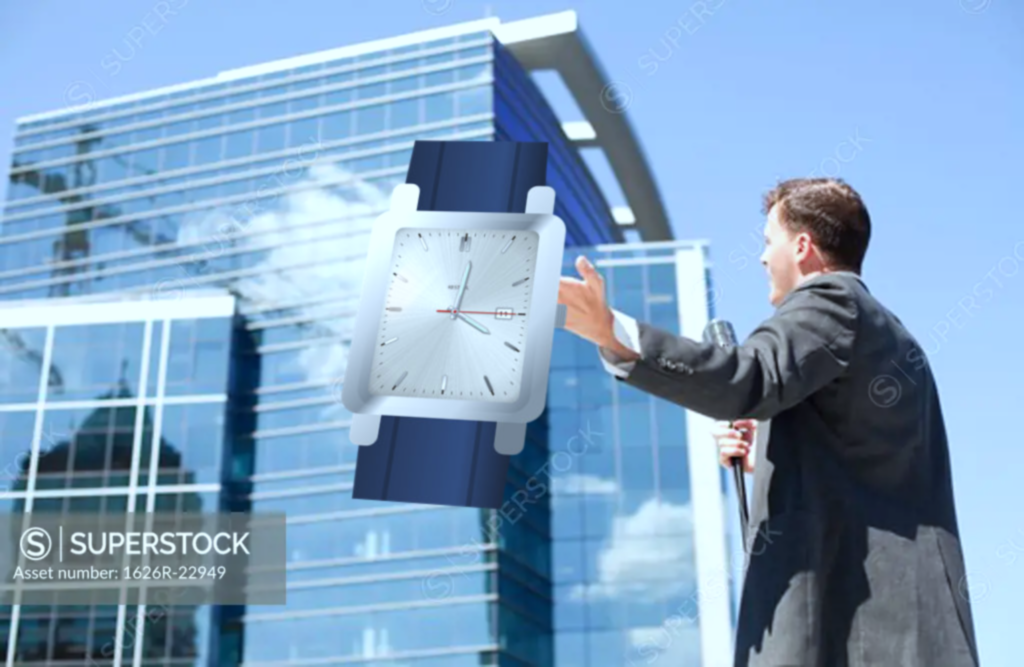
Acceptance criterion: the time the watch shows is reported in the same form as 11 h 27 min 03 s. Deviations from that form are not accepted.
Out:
4 h 01 min 15 s
